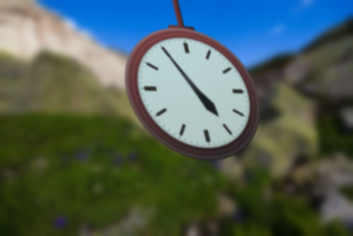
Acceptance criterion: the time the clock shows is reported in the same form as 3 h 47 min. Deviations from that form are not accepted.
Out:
4 h 55 min
